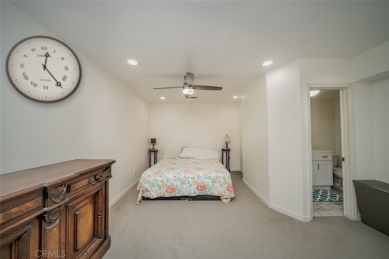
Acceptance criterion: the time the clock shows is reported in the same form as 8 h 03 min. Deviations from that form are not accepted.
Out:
12 h 24 min
